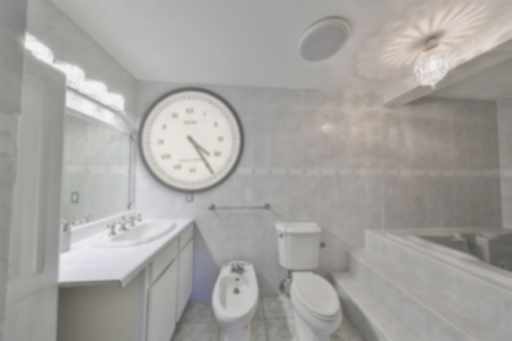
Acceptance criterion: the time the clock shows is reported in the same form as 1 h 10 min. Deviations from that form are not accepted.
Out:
4 h 25 min
